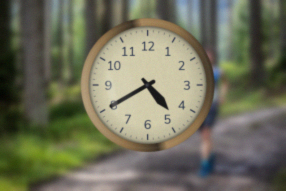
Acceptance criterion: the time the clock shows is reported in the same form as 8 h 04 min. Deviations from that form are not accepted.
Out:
4 h 40 min
